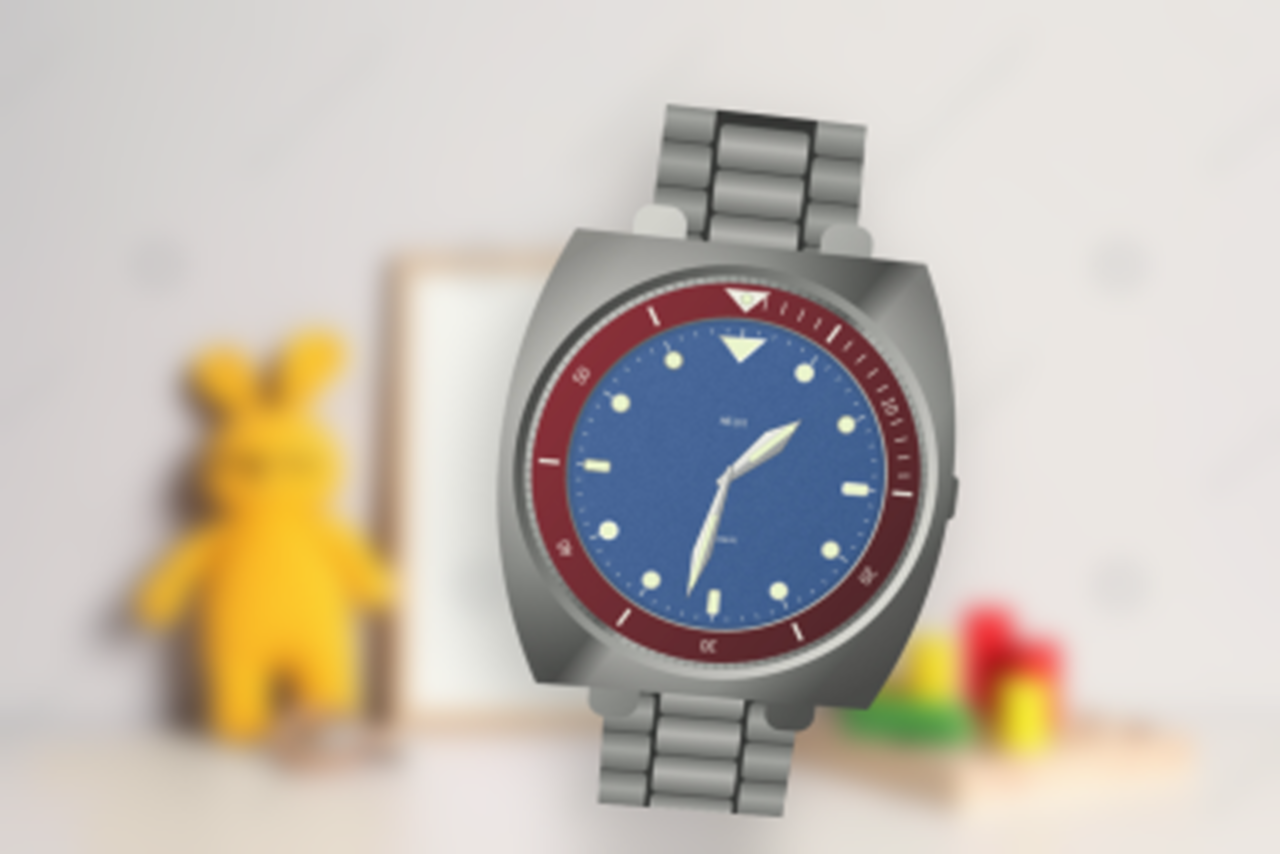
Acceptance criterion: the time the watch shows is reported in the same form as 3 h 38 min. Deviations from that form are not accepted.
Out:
1 h 32 min
